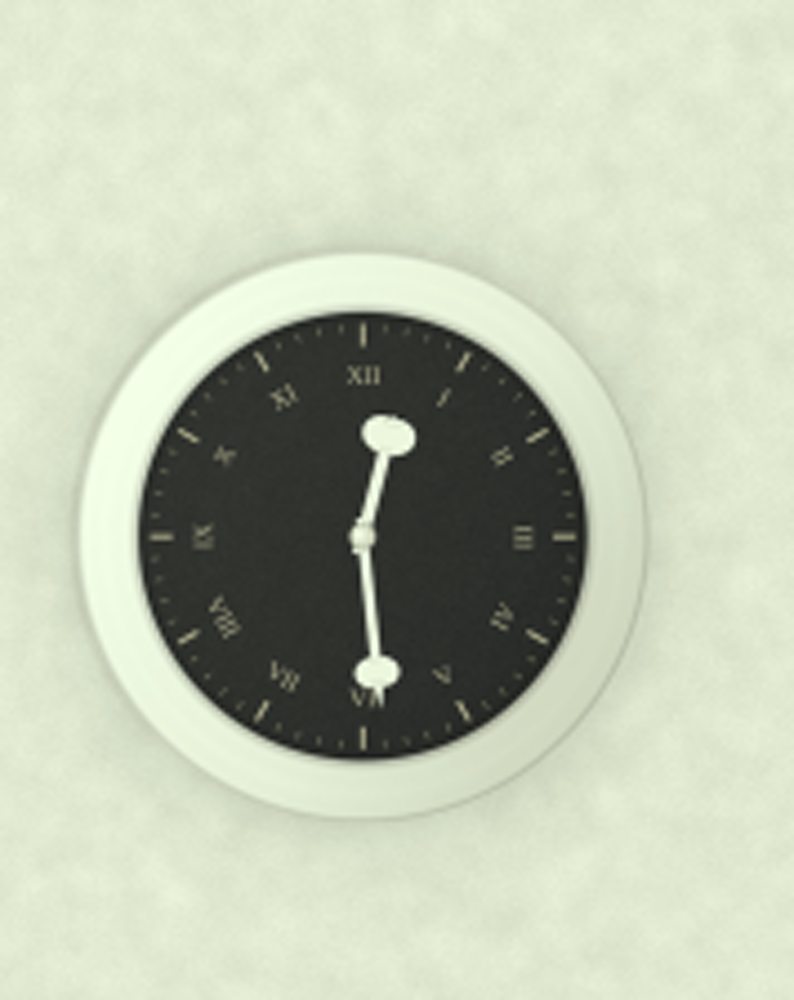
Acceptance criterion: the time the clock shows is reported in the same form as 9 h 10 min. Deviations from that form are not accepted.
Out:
12 h 29 min
